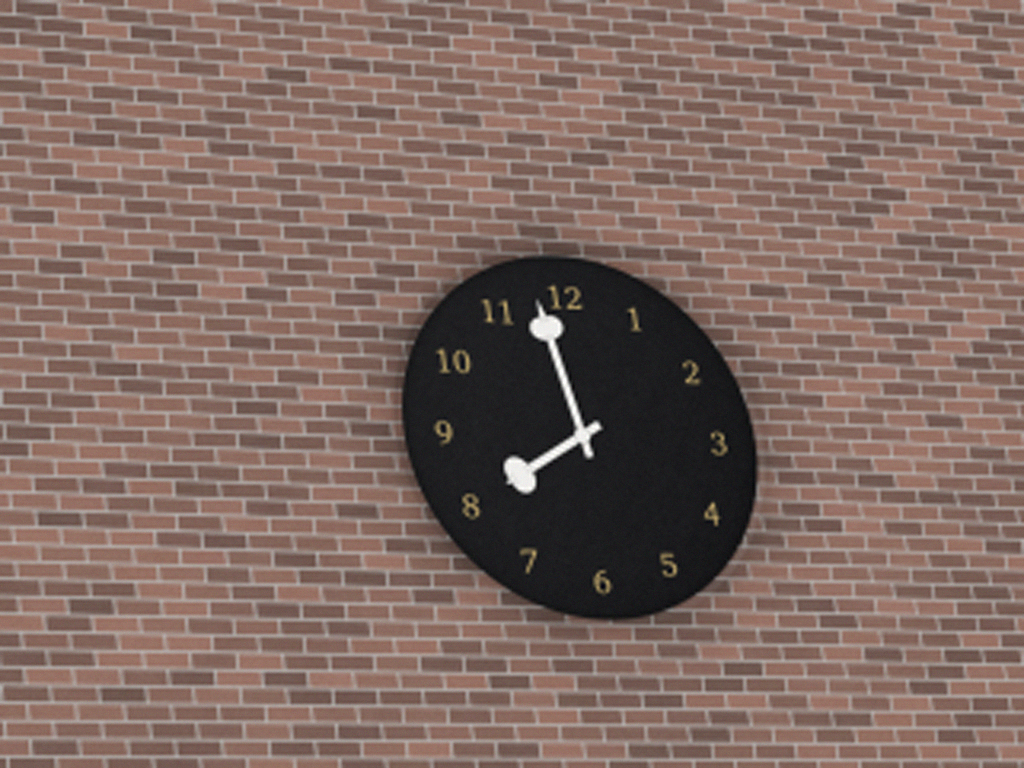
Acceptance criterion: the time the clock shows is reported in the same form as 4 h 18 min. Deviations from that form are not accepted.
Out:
7 h 58 min
